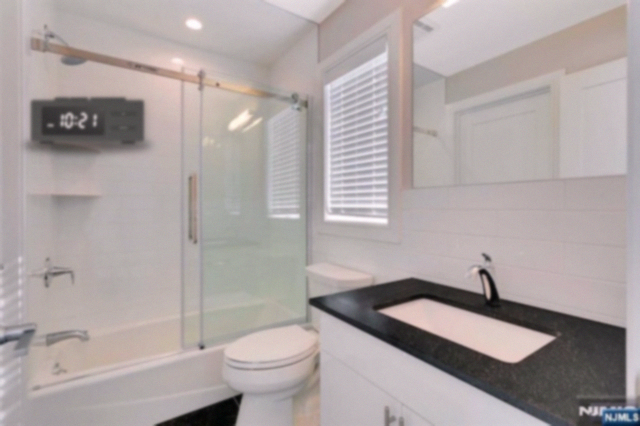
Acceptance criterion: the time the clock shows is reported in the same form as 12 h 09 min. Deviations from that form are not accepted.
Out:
10 h 21 min
